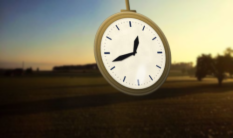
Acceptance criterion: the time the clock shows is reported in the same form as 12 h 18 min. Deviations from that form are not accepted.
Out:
12 h 42 min
